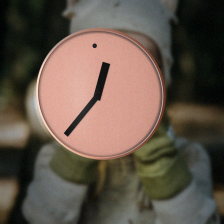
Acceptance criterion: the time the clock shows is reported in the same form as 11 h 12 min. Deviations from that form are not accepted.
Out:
12 h 37 min
